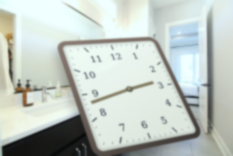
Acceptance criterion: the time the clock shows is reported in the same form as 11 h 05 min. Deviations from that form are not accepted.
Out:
2 h 43 min
